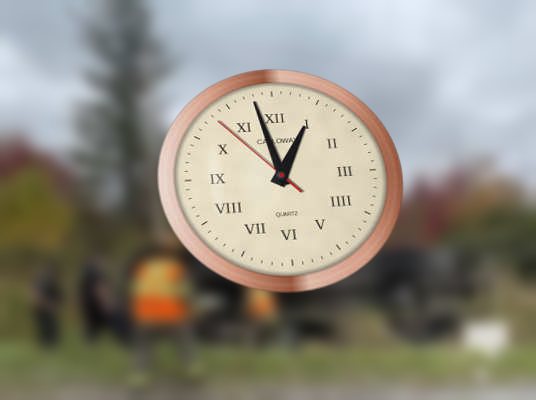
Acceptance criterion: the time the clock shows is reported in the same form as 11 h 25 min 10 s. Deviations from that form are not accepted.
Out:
12 h 57 min 53 s
